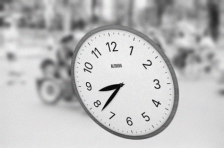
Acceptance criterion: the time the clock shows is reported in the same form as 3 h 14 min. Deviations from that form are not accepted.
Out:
8 h 38 min
